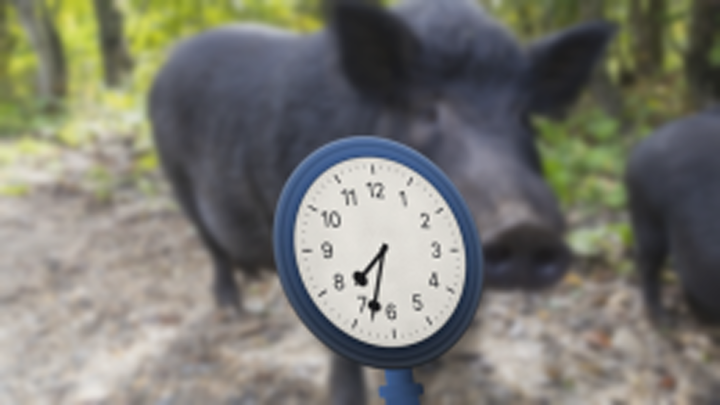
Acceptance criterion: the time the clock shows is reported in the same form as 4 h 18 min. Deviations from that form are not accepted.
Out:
7 h 33 min
